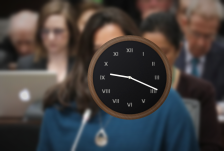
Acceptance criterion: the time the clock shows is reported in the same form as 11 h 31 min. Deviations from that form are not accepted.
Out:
9 h 19 min
